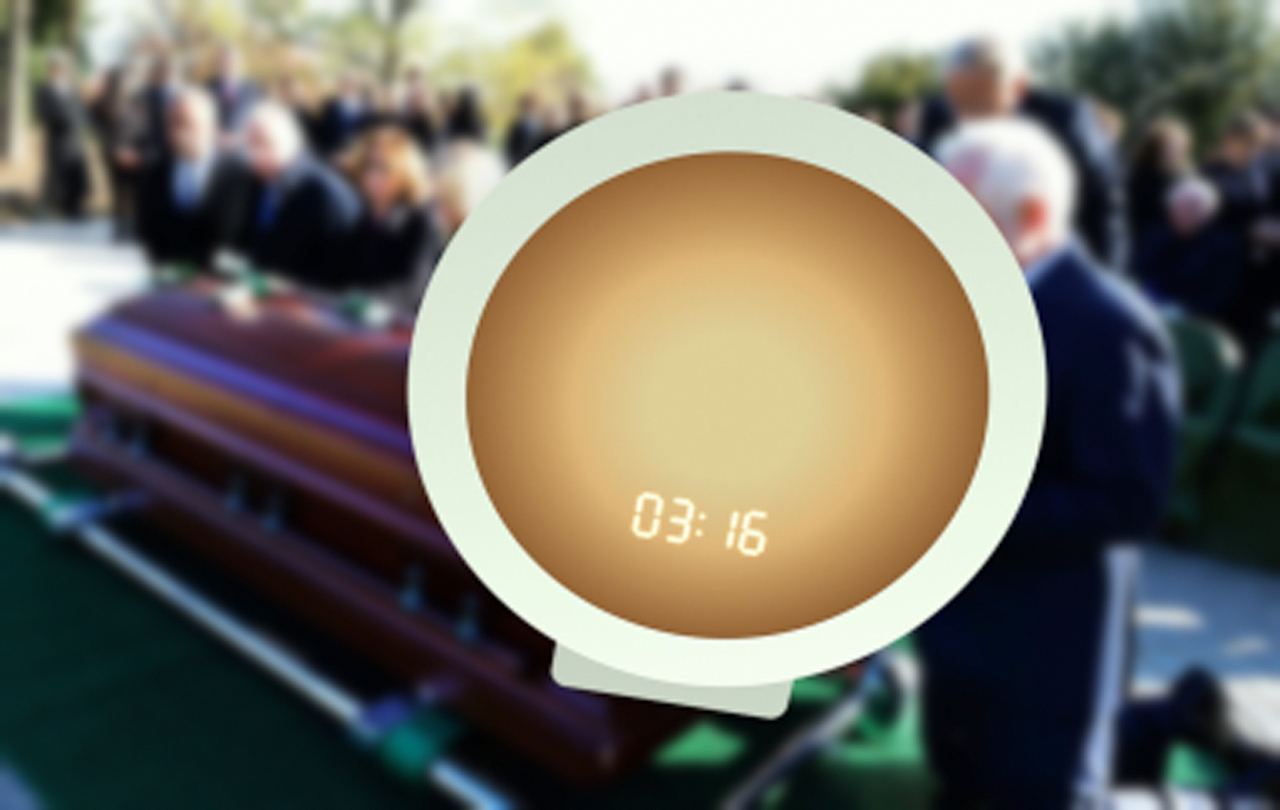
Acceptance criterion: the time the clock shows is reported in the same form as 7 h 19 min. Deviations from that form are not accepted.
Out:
3 h 16 min
